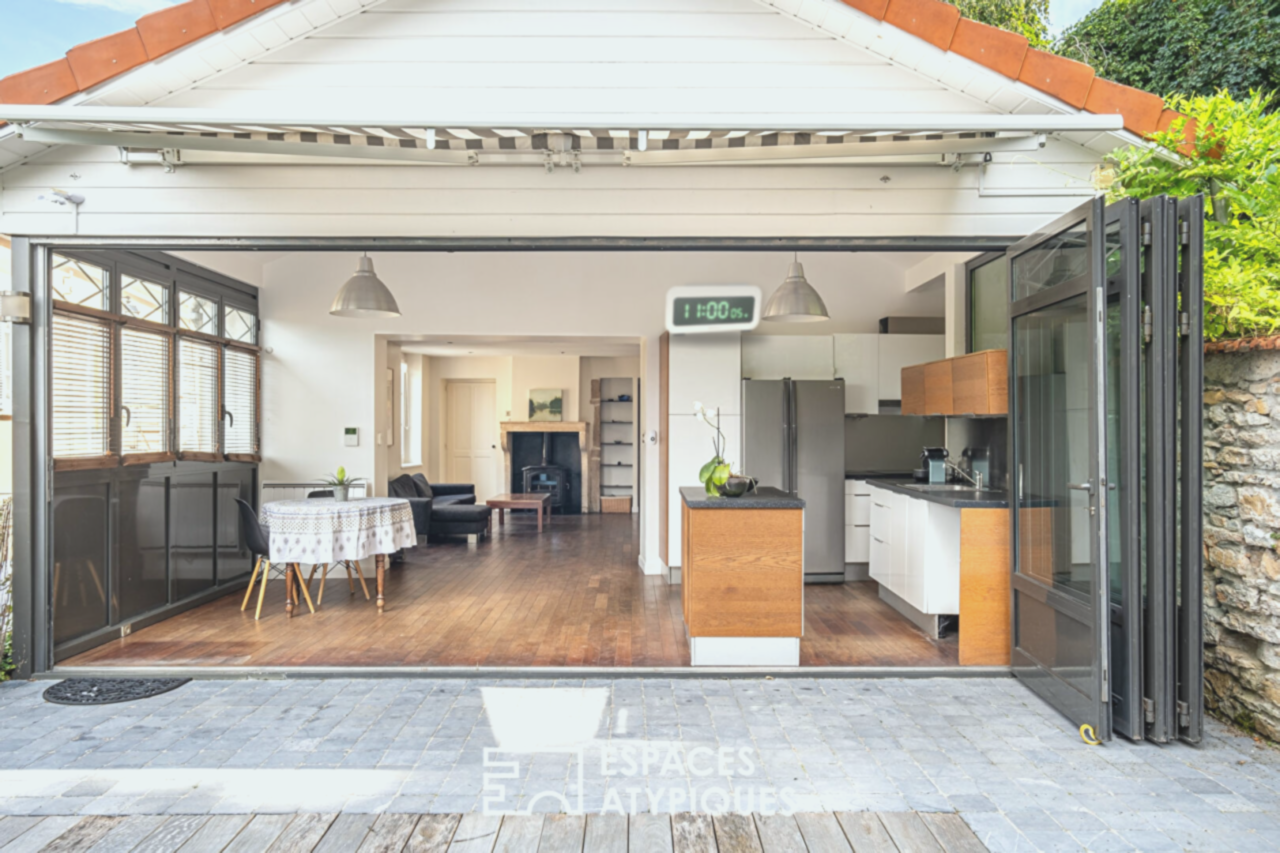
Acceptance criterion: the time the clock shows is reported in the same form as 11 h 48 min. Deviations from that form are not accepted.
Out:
11 h 00 min
